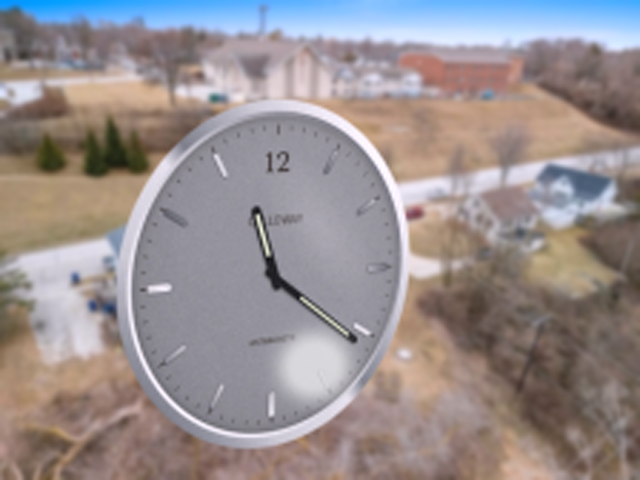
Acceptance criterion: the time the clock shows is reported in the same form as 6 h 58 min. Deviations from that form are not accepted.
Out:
11 h 21 min
